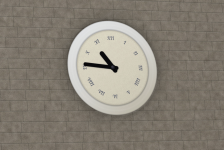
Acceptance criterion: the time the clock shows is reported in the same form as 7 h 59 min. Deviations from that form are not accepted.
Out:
10 h 46 min
